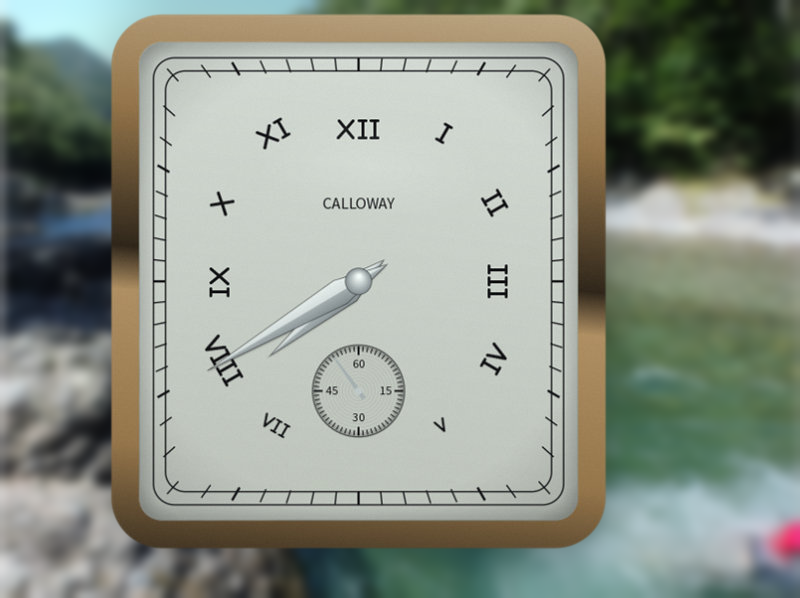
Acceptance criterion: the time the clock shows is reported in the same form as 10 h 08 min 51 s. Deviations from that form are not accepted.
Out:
7 h 39 min 54 s
